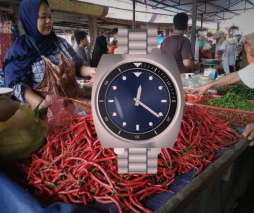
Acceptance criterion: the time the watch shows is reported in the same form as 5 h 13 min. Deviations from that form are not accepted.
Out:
12 h 21 min
